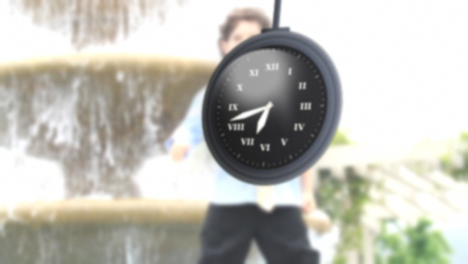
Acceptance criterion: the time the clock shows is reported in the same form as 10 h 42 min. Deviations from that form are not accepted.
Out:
6 h 42 min
